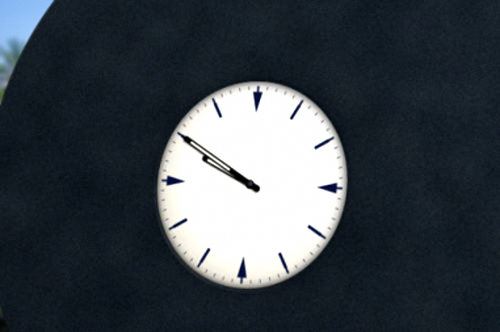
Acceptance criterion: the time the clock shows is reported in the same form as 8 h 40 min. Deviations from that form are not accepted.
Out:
9 h 50 min
